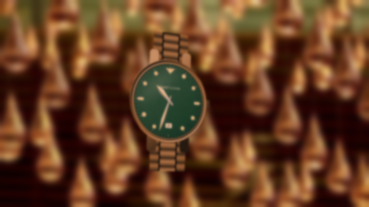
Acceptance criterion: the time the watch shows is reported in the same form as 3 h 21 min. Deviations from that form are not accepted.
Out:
10 h 33 min
